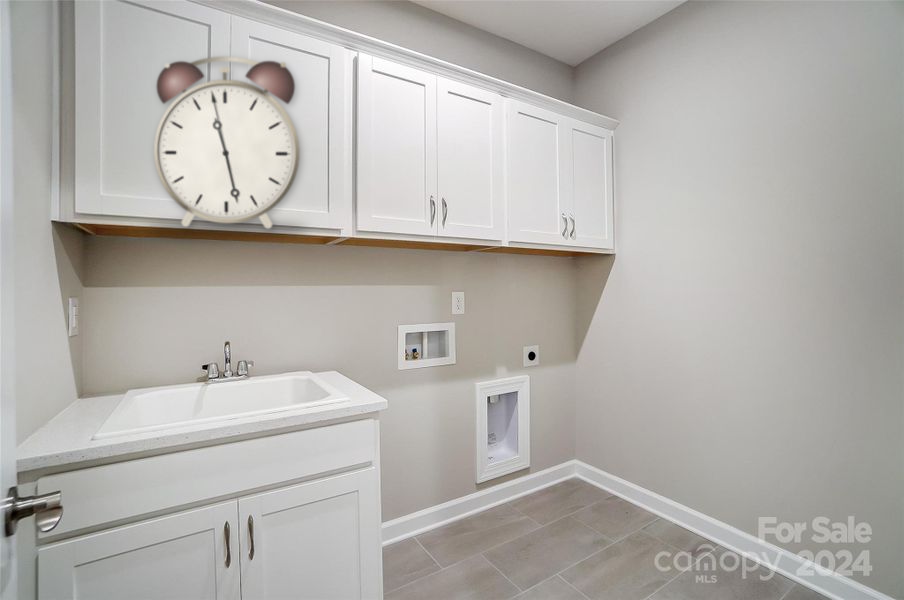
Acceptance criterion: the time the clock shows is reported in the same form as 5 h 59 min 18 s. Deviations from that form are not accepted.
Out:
11 h 27 min 58 s
